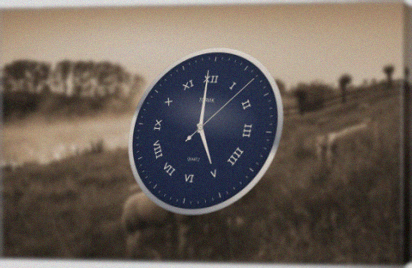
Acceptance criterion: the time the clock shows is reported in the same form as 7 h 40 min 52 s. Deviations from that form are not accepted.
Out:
4 h 59 min 07 s
